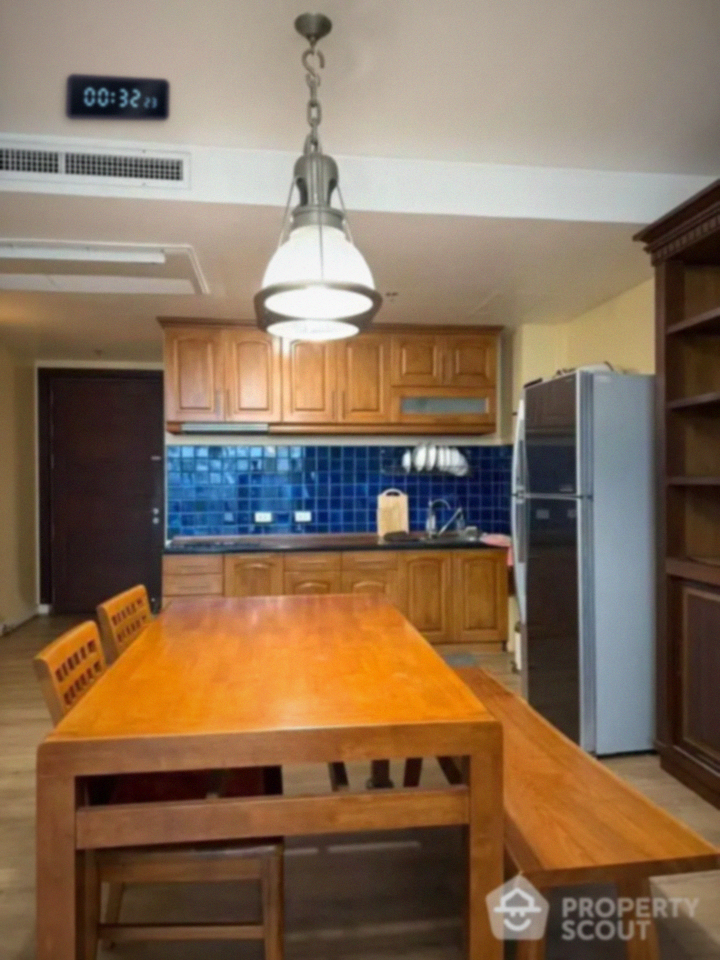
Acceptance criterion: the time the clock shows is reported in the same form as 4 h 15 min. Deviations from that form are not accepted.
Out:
0 h 32 min
